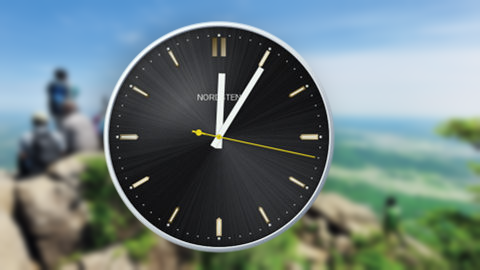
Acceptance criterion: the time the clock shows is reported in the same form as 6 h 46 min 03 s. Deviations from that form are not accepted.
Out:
12 h 05 min 17 s
